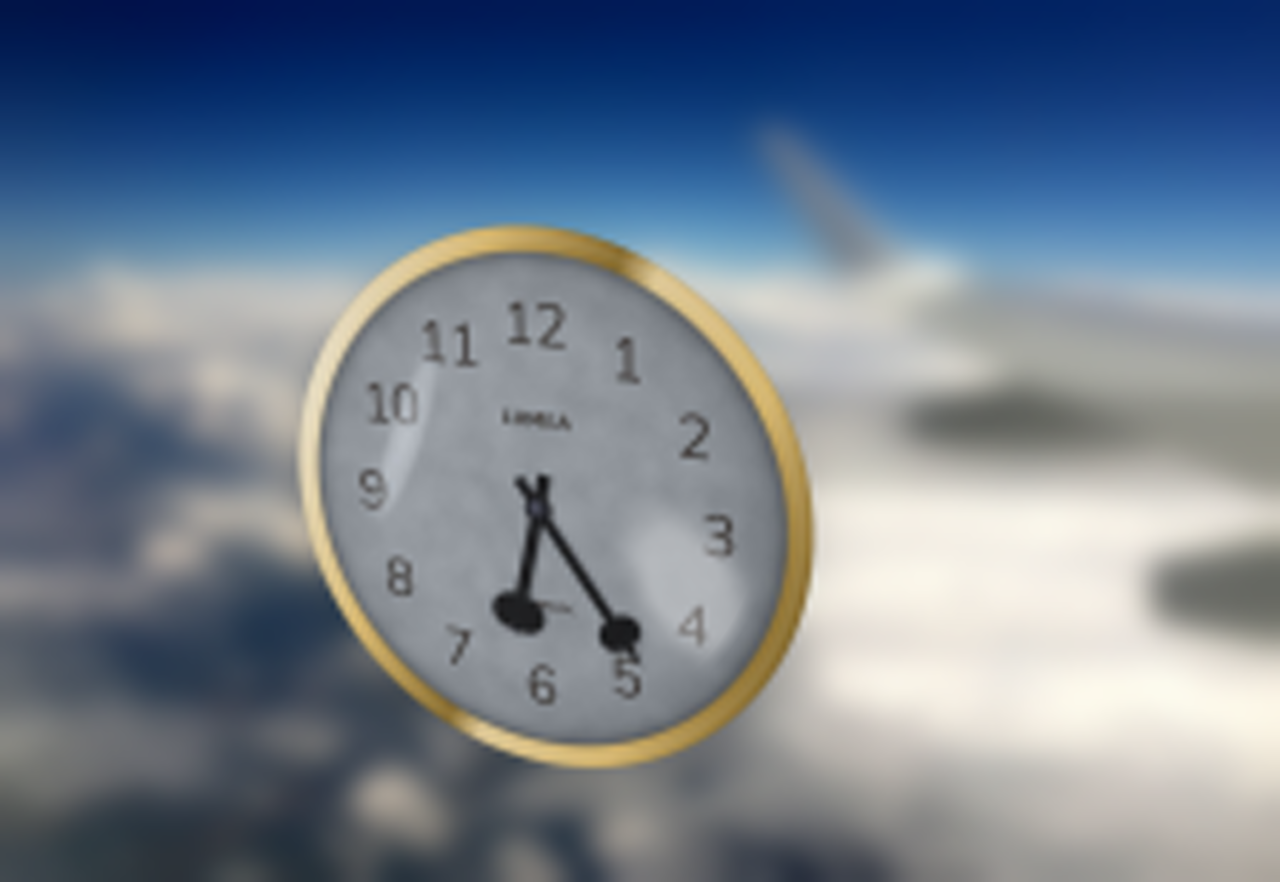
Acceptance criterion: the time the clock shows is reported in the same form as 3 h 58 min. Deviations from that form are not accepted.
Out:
6 h 24 min
